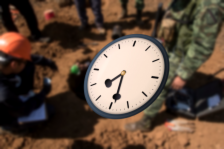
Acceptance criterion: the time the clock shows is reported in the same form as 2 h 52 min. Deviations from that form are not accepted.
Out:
7 h 29 min
